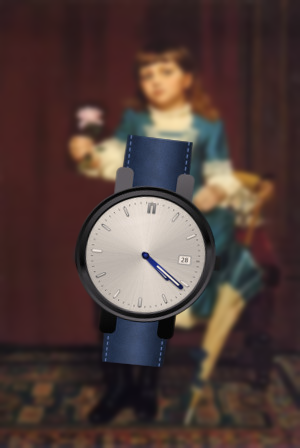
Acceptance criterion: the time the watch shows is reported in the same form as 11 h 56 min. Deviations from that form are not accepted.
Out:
4 h 21 min
